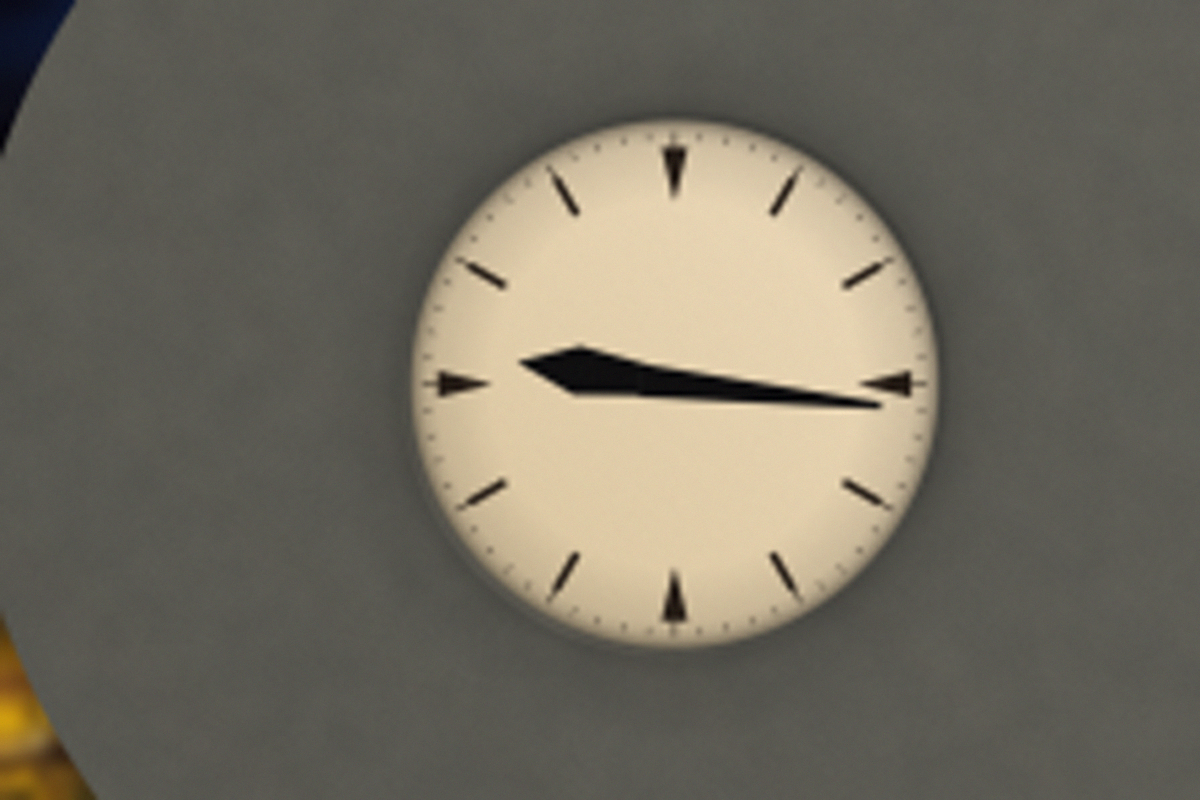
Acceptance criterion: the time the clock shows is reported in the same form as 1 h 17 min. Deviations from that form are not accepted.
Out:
9 h 16 min
